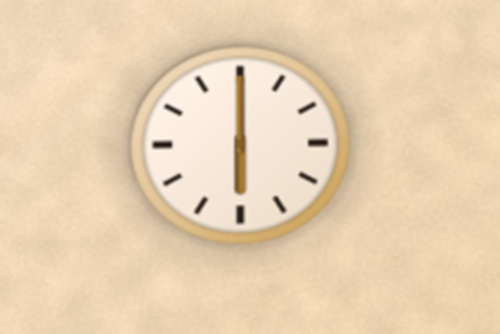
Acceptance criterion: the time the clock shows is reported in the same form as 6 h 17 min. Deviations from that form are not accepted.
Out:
6 h 00 min
